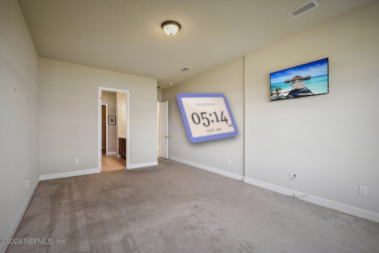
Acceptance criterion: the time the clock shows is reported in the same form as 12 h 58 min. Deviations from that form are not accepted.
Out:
5 h 14 min
